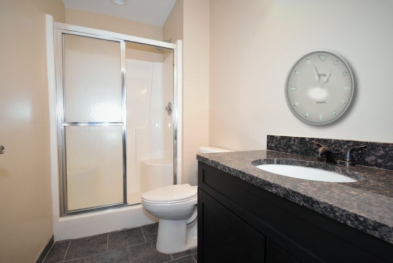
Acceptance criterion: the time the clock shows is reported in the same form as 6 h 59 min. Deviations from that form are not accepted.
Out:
12 h 56 min
